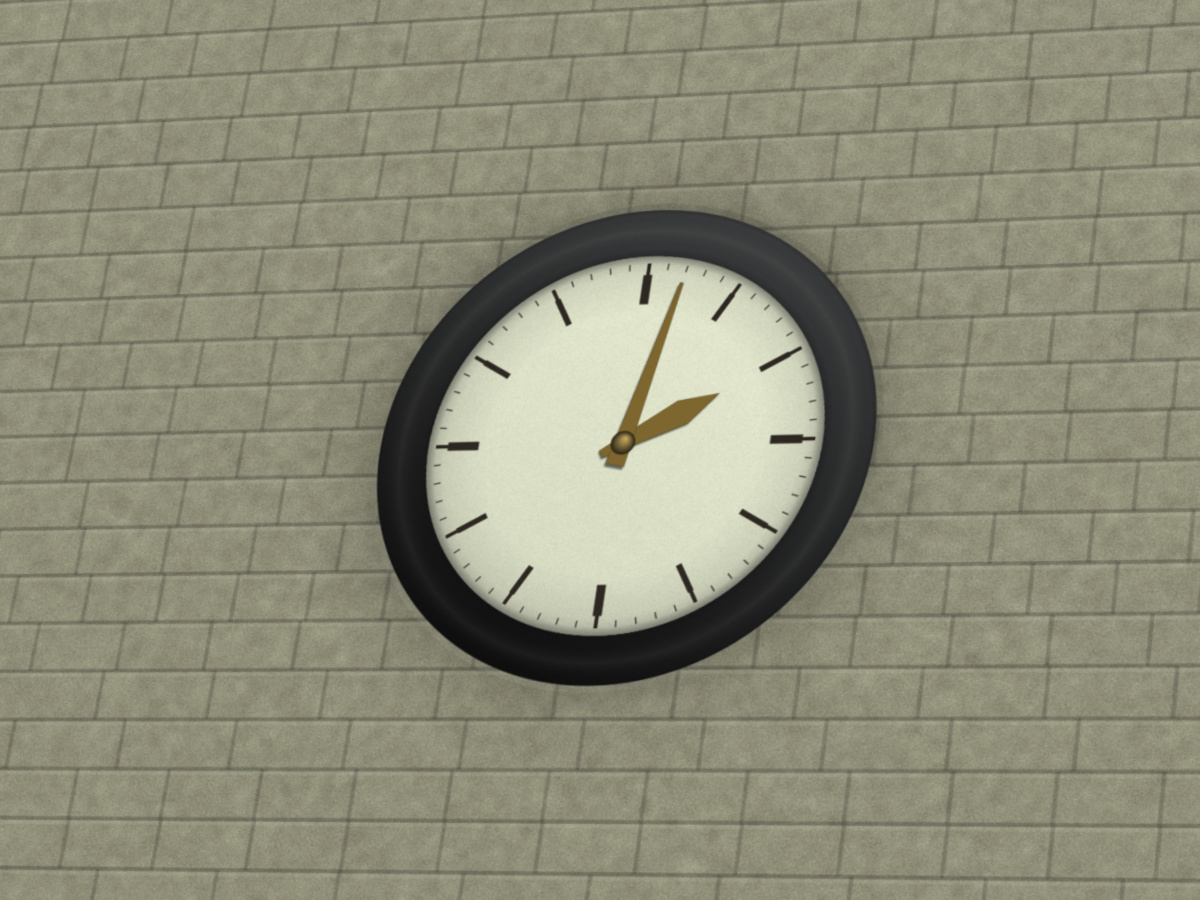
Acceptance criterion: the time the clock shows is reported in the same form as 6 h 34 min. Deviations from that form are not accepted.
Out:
2 h 02 min
